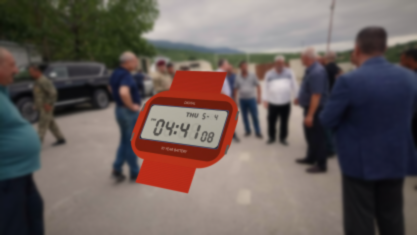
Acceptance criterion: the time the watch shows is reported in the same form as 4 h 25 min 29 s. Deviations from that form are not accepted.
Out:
4 h 41 min 08 s
